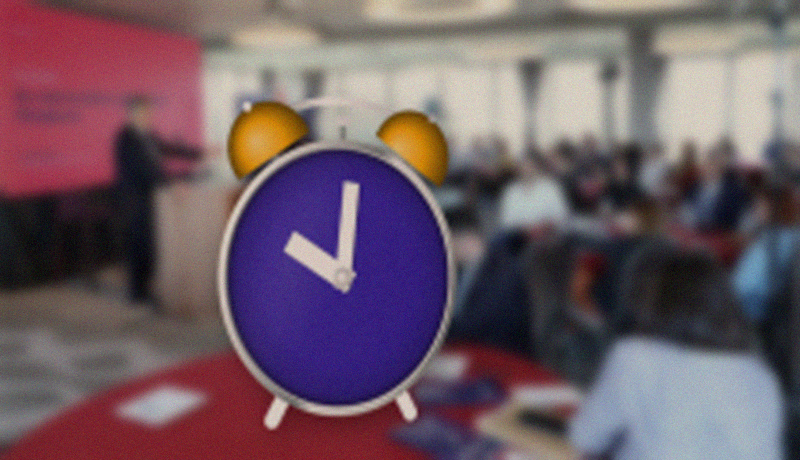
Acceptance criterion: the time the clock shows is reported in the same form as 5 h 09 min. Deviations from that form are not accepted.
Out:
10 h 01 min
